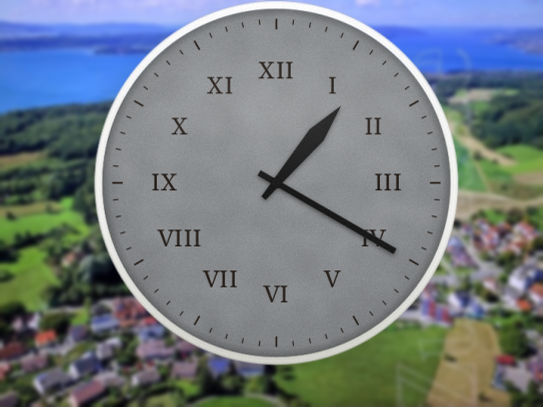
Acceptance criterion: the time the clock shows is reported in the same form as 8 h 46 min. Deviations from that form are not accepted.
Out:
1 h 20 min
